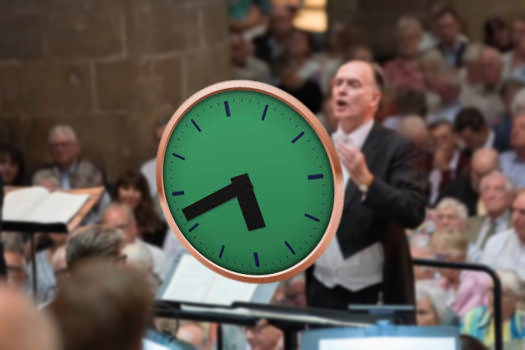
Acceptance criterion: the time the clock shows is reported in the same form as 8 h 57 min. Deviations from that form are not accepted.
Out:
5 h 42 min
